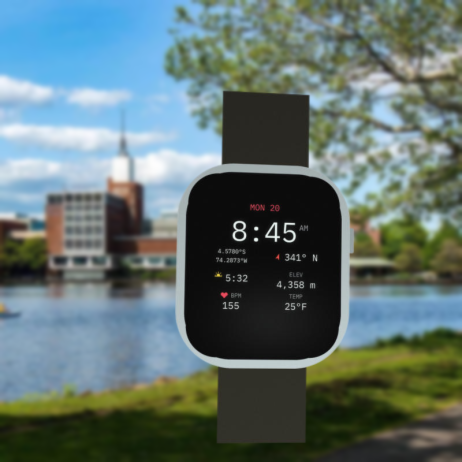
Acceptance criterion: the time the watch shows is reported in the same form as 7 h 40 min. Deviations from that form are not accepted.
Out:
8 h 45 min
